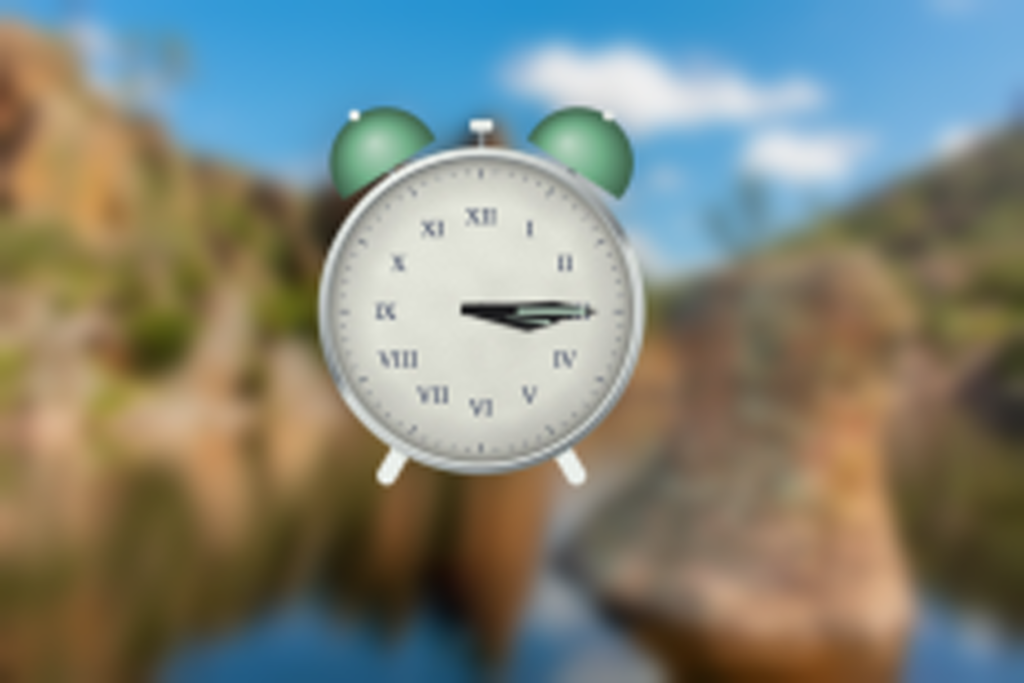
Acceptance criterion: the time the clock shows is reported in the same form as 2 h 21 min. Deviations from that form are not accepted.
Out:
3 h 15 min
